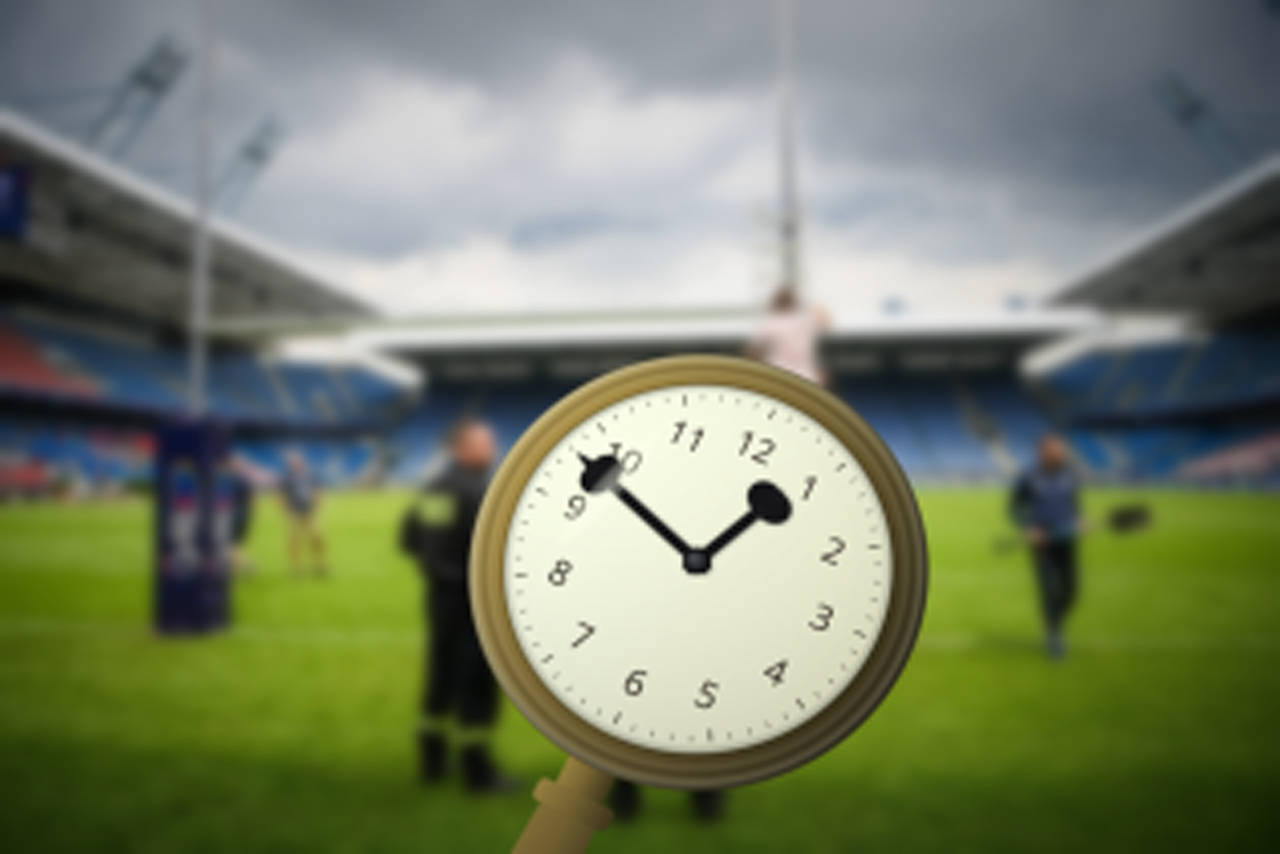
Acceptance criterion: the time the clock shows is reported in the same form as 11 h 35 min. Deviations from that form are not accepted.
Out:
12 h 48 min
